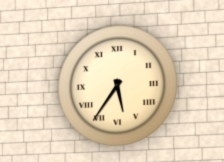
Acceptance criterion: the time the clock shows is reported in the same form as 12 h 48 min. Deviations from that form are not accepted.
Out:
5 h 36 min
